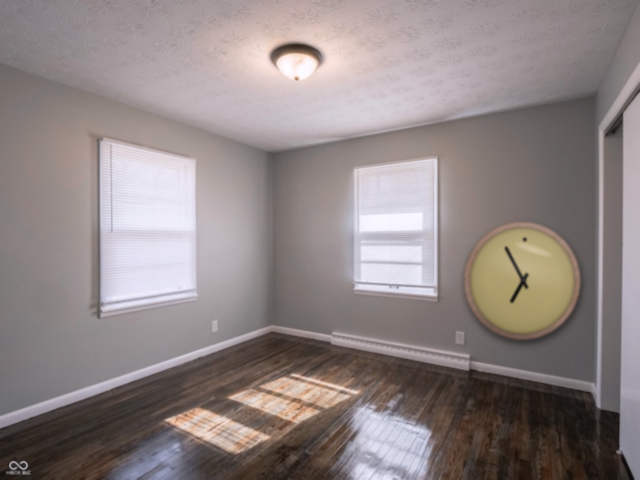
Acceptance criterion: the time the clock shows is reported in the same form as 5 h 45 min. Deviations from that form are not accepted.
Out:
6 h 55 min
